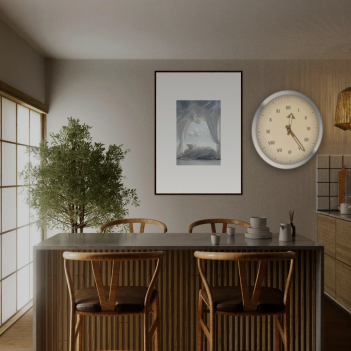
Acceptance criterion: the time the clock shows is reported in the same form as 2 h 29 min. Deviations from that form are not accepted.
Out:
12 h 24 min
